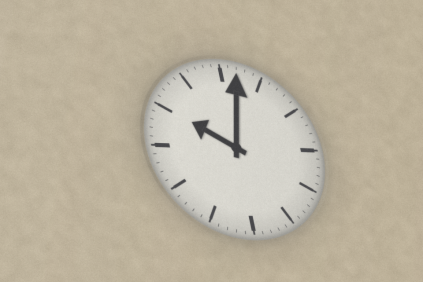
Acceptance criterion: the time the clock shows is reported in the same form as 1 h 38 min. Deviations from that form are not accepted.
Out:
10 h 02 min
